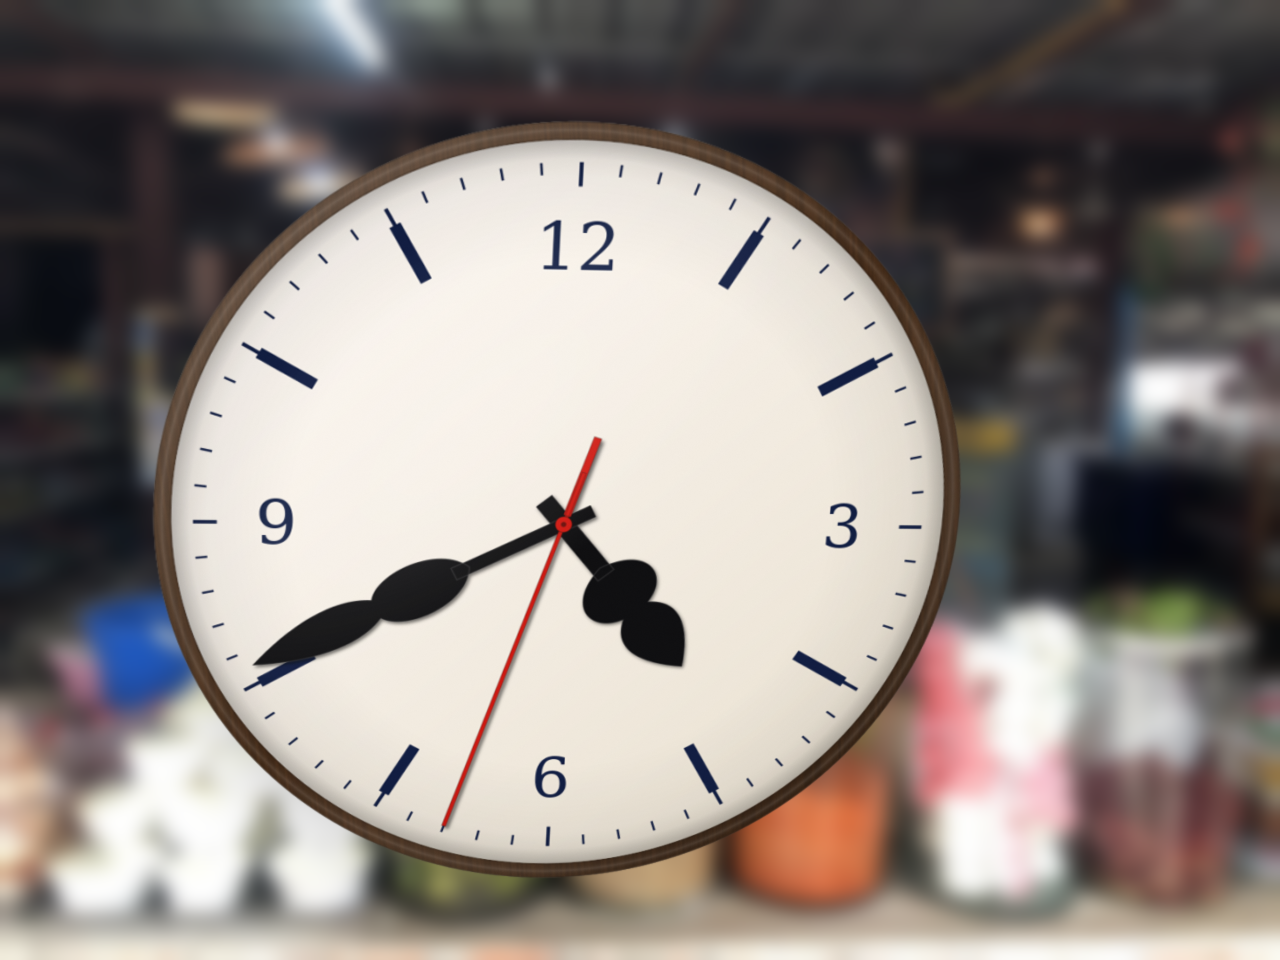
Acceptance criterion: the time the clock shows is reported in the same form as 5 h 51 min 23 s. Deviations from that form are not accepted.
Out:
4 h 40 min 33 s
